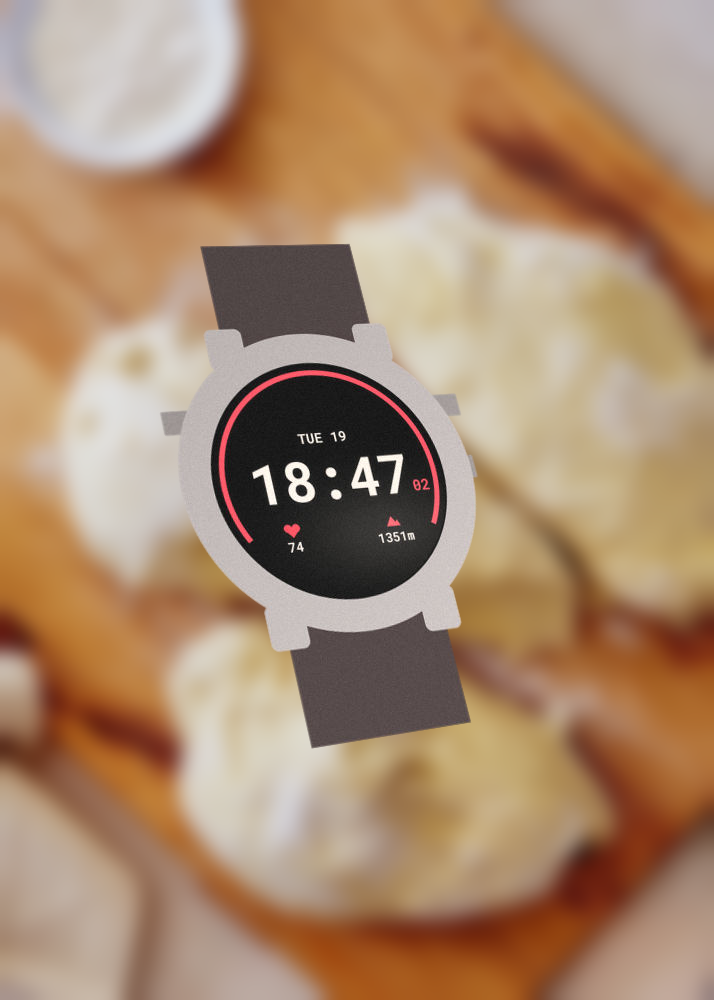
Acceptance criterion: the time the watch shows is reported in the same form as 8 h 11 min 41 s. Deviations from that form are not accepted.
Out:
18 h 47 min 02 s
